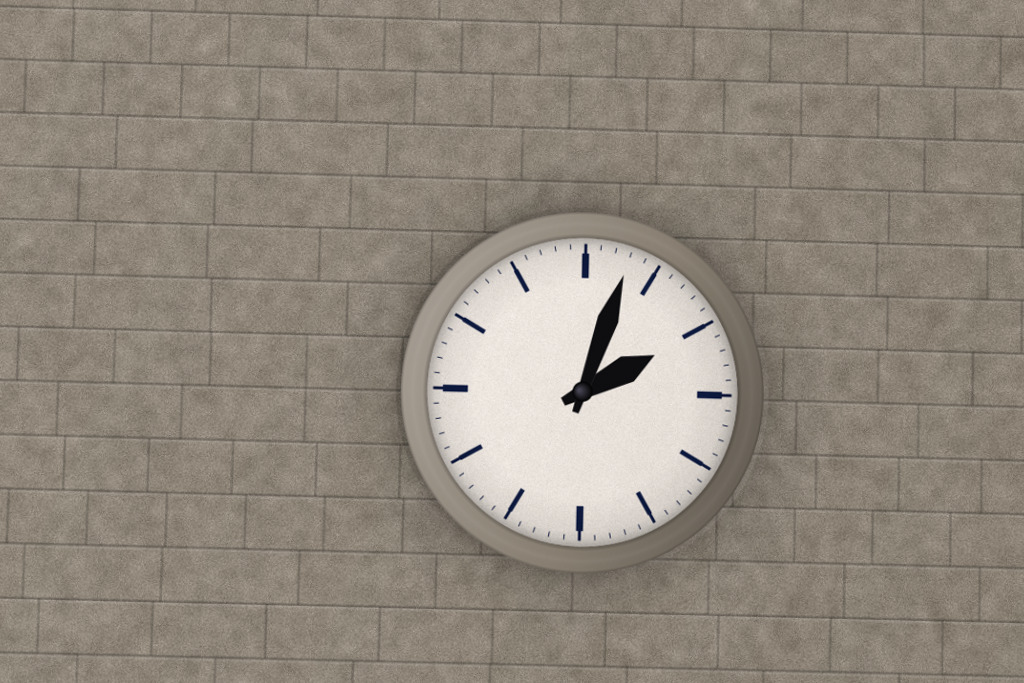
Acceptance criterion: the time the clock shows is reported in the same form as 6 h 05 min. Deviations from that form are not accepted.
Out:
2 h 03 min
